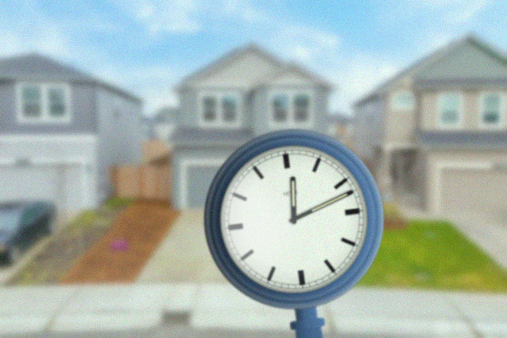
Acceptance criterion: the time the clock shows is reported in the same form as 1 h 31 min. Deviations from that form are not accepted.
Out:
12 h 12 min
